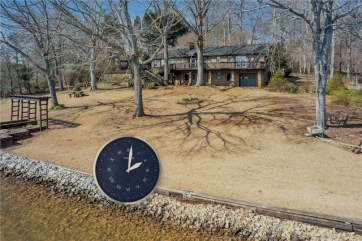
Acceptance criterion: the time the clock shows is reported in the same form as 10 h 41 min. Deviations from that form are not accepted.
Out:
2 h 01 min
